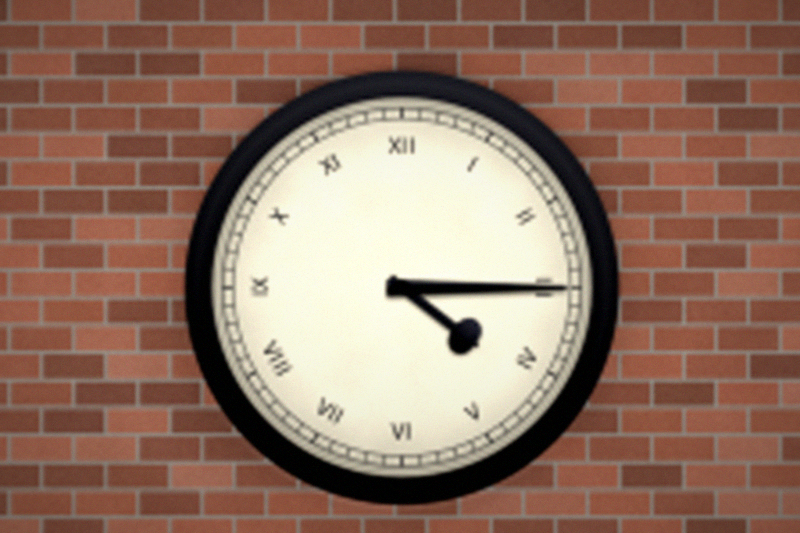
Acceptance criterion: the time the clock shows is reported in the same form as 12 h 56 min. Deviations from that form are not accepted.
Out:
4 h 15 min
